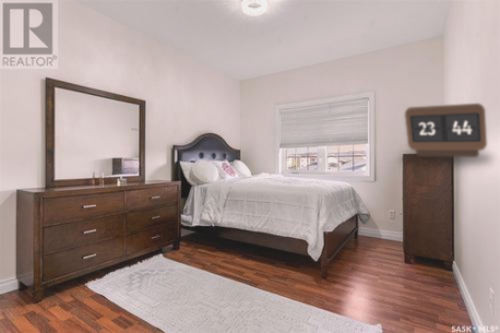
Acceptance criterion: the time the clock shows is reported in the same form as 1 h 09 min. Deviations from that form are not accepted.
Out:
23 h 44 min
